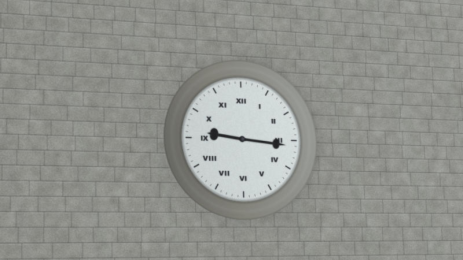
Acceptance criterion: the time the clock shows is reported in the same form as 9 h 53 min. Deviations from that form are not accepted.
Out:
9 h 16 min
